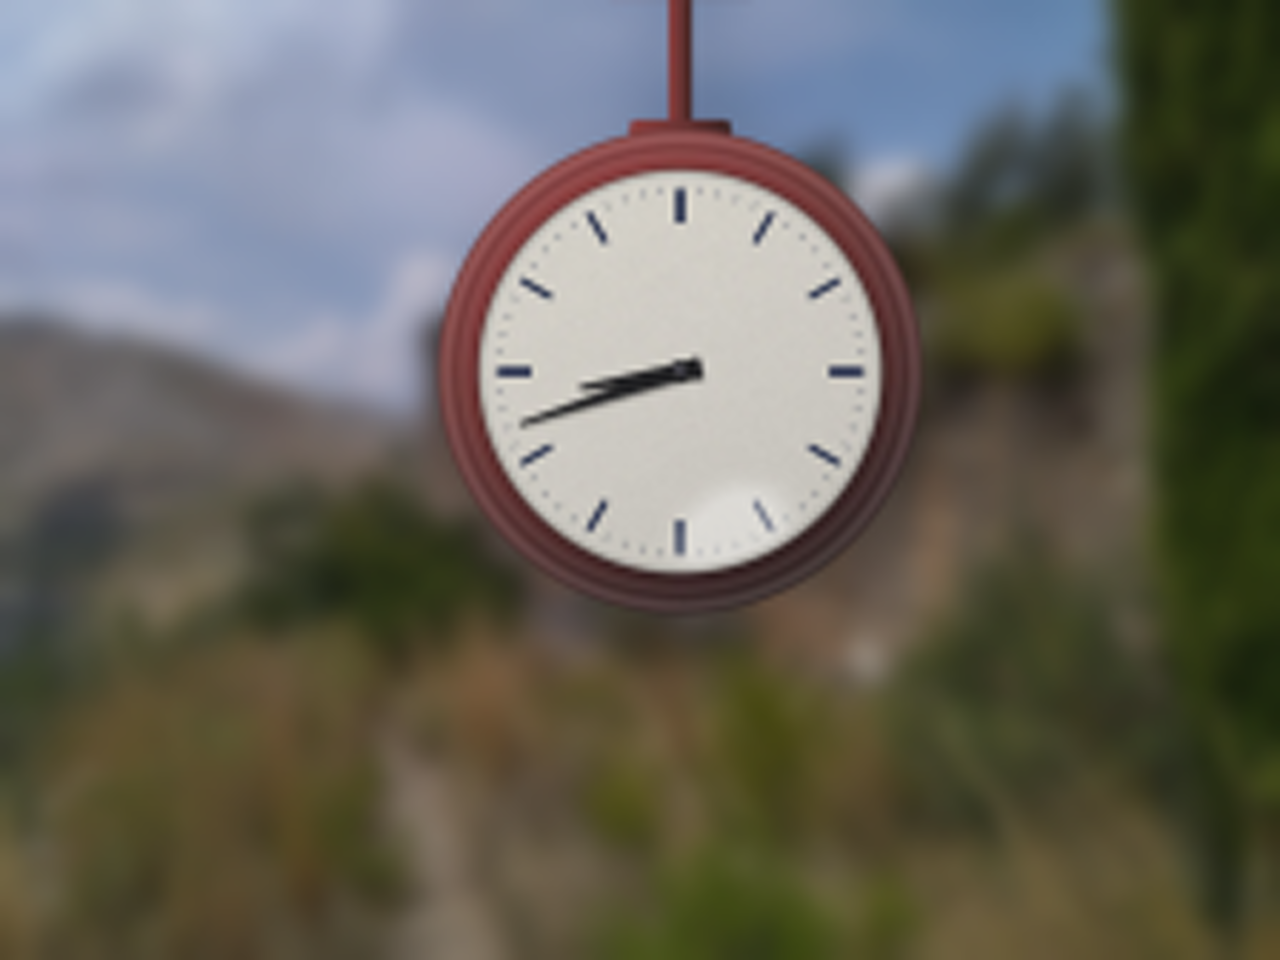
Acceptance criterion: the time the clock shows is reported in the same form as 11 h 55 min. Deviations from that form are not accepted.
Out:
8 h 42 min
